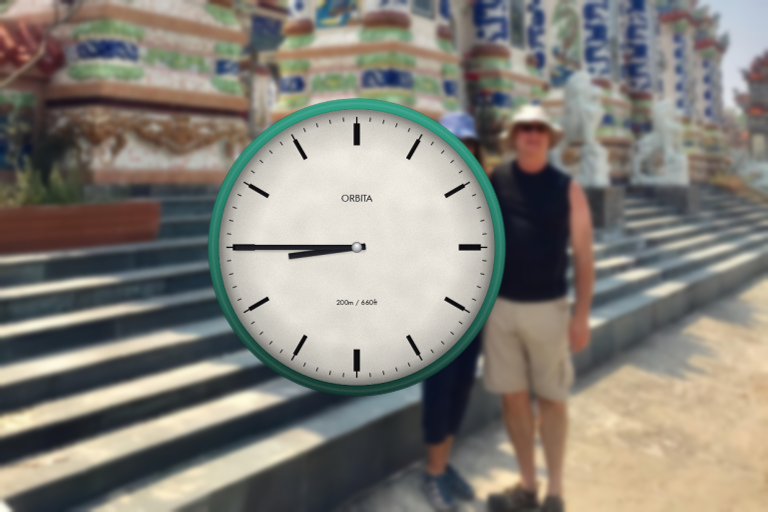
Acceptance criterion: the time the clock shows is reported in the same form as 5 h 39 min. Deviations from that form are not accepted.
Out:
8 h 45 min
